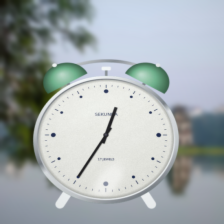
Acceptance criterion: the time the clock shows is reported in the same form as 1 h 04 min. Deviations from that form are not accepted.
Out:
12 h 35 min
